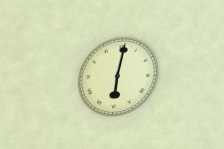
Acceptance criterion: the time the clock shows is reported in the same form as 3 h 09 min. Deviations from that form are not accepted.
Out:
6 h 01 min
